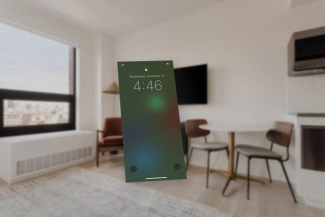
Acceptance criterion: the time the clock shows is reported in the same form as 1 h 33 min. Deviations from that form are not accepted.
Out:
4 h 46 min
